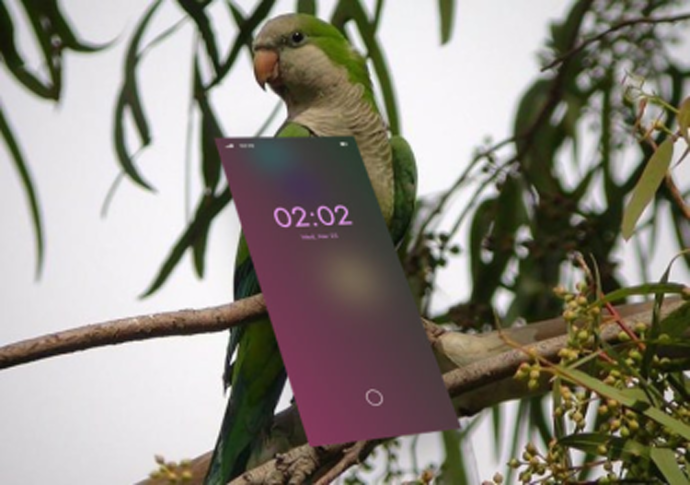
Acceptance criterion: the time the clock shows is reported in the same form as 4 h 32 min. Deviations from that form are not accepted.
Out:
2 h 02 min
